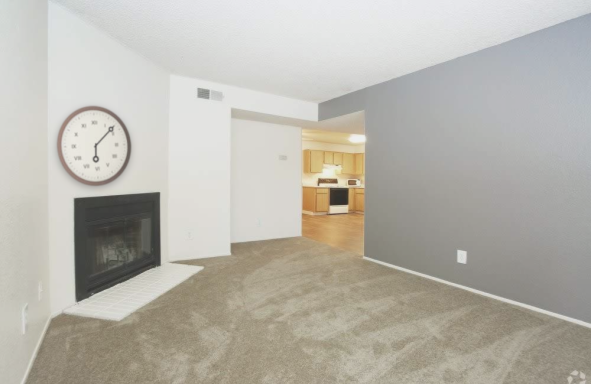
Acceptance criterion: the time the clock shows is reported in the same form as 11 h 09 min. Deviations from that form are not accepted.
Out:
6 h 08 min
